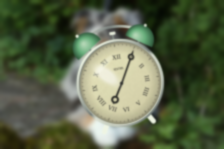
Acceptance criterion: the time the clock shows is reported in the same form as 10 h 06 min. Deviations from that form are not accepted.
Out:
7 h 05 min
